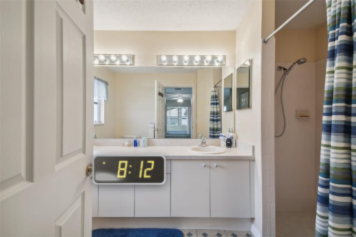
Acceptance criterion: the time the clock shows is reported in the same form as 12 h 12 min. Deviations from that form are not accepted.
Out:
8 h 12 min
